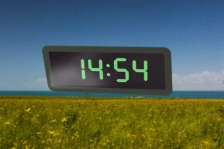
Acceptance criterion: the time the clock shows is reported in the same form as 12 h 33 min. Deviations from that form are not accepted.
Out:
14 h 54 min
